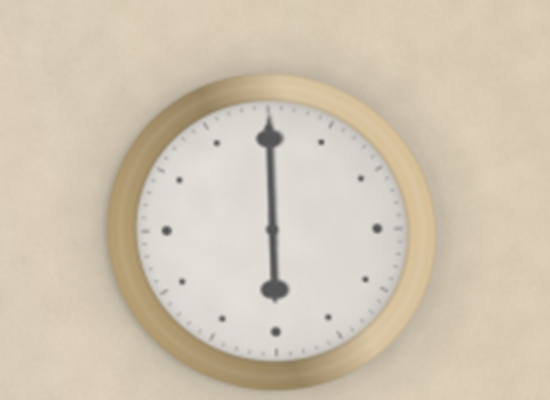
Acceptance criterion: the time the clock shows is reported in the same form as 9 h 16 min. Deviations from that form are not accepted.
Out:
6 h 00 min
